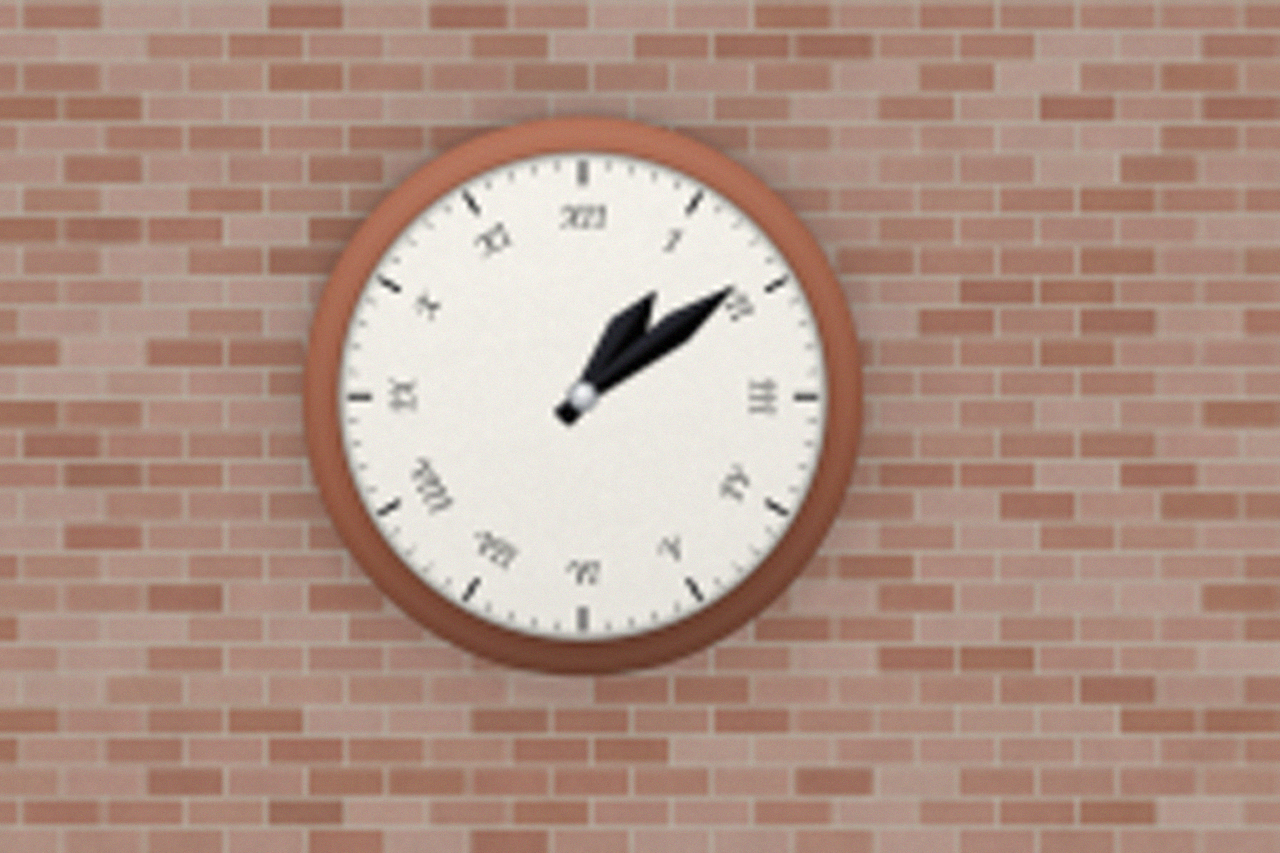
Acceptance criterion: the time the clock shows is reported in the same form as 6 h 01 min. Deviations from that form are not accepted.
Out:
1 h 09 min
